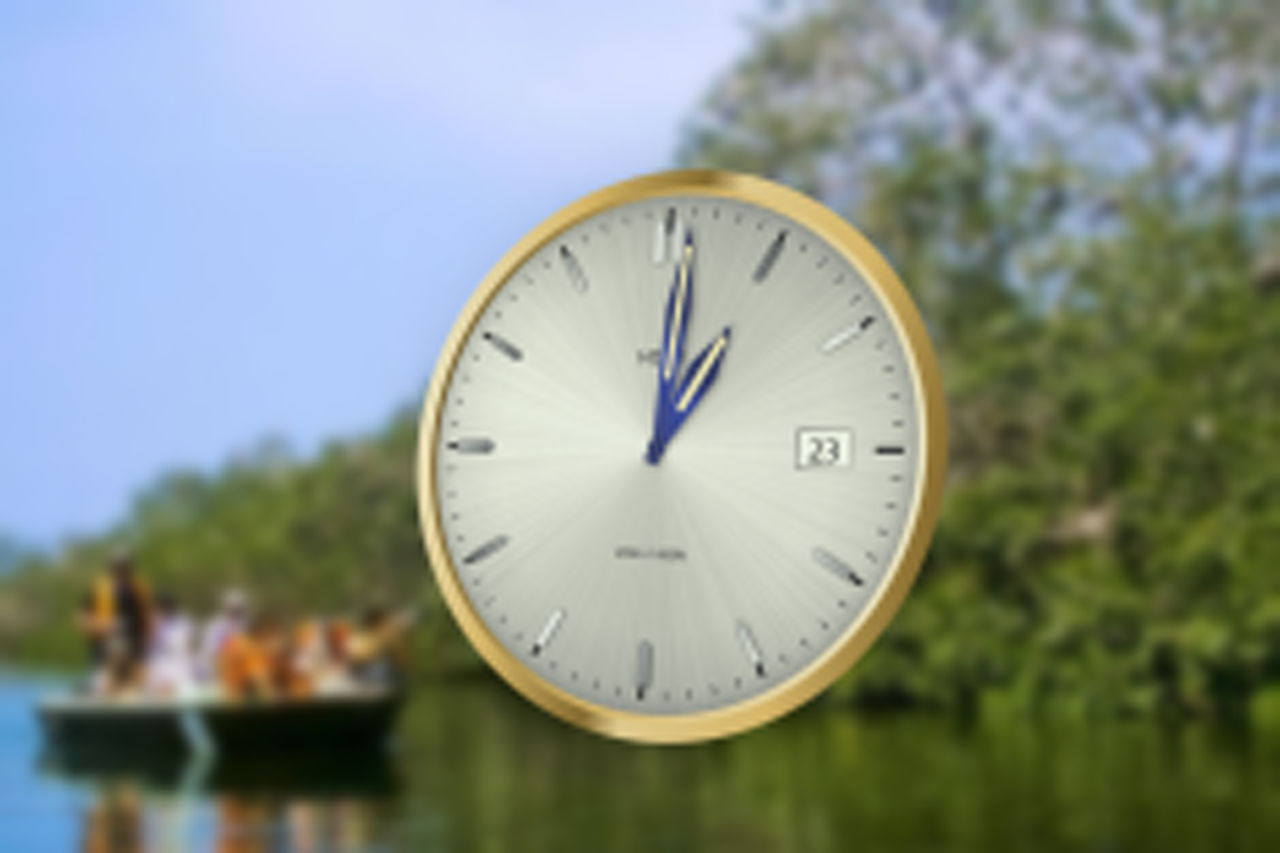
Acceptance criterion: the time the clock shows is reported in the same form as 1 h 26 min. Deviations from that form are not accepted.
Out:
1 h 01 min
